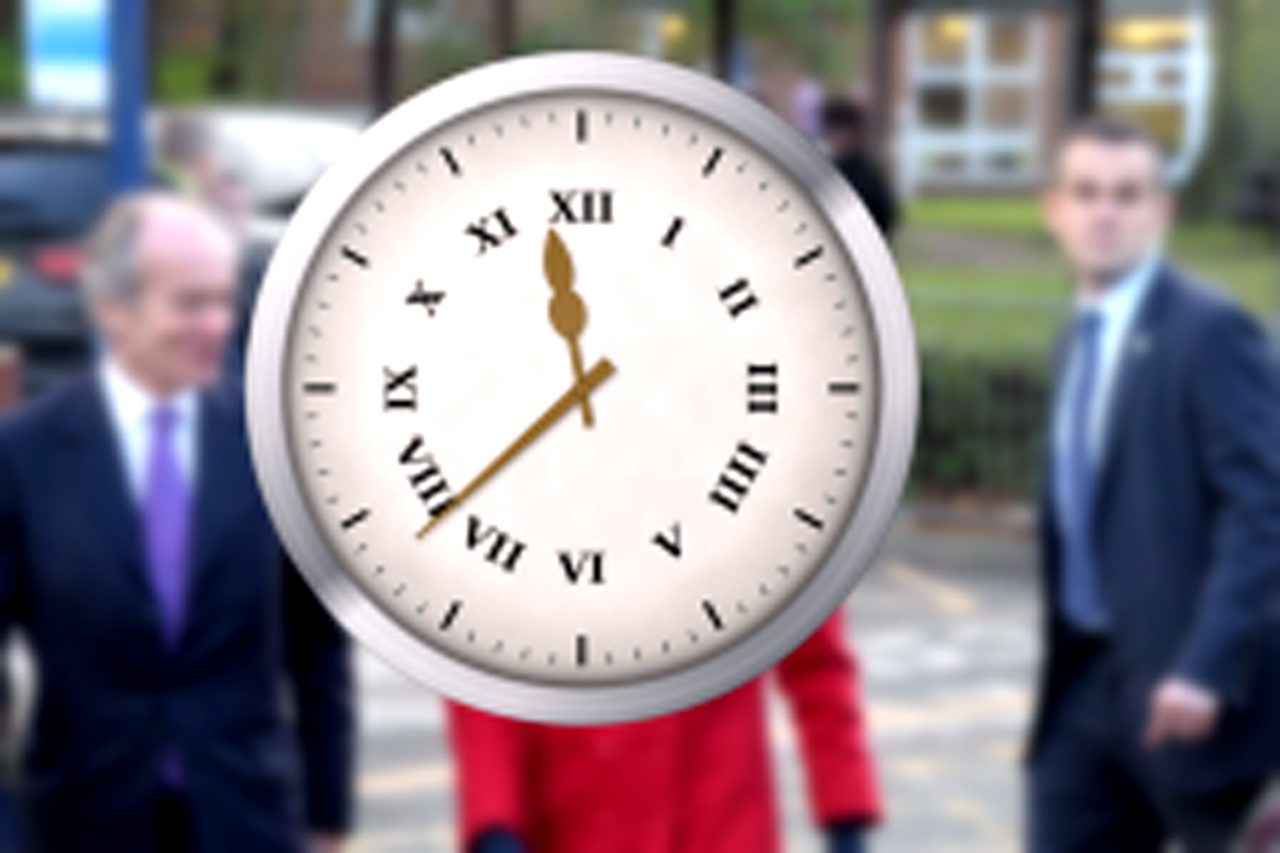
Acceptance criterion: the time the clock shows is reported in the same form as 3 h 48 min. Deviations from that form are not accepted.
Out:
11 h 38 min
